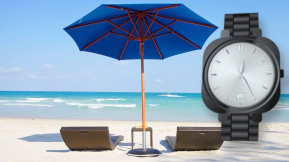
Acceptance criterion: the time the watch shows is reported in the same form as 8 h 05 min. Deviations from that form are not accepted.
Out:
12 h 25 min
